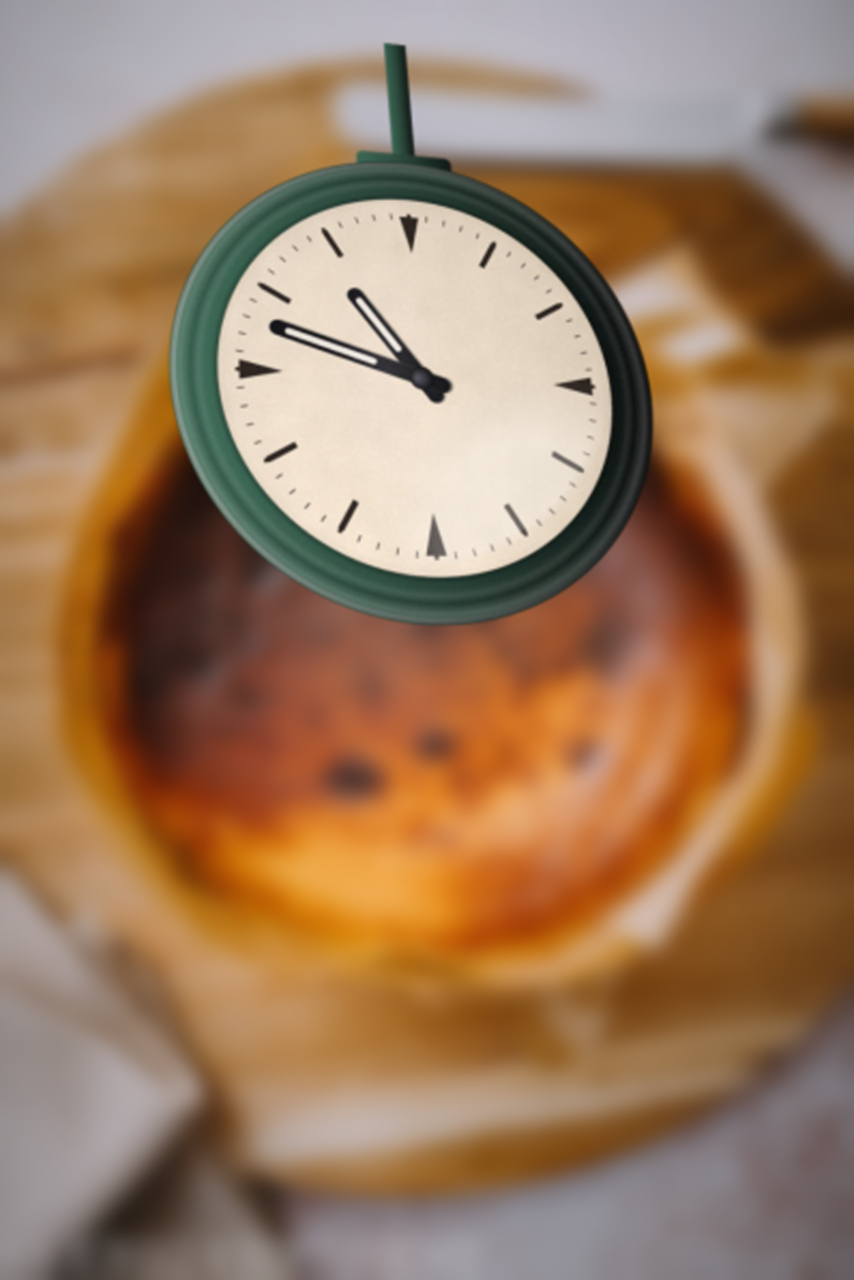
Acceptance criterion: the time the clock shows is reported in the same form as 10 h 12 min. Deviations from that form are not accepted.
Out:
10 h 48 min
